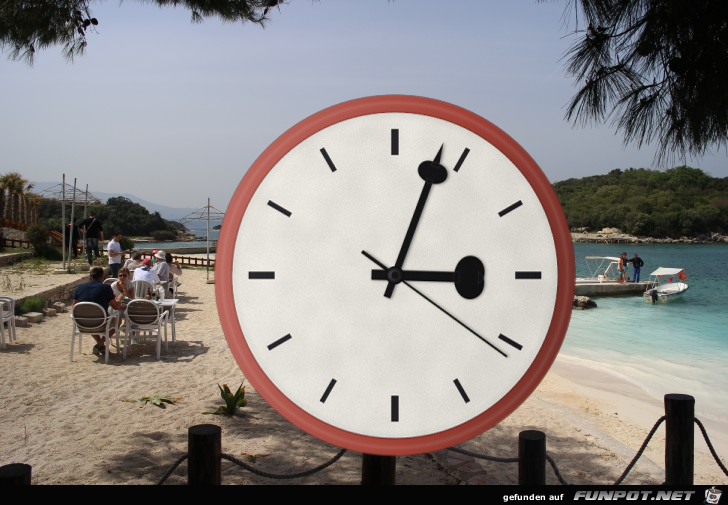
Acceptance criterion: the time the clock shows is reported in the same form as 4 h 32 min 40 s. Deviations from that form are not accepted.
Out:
3 h 03 min 21 s
